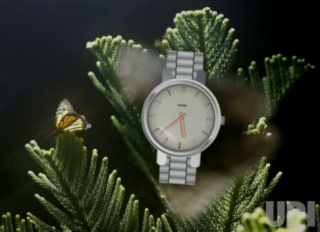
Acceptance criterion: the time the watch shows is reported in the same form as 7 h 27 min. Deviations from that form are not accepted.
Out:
5 h 38 min
